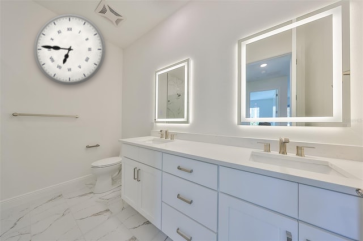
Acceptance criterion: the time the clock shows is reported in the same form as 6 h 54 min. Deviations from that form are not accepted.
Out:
6 h 46 min
